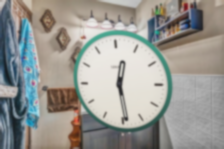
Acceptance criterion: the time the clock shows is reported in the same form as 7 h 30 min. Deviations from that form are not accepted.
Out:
12 h 29 min
